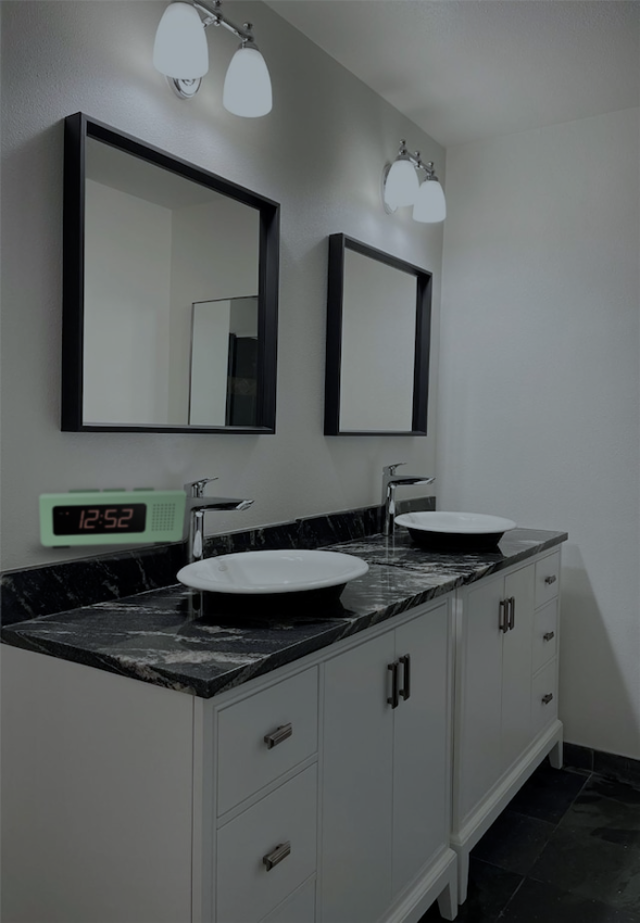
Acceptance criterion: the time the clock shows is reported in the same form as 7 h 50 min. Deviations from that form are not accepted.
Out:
12 h 52 min
